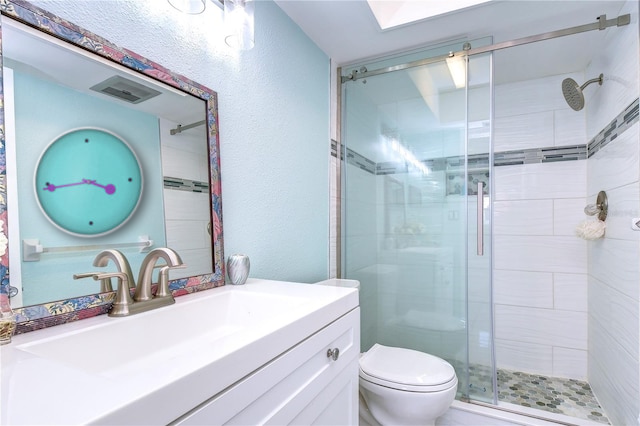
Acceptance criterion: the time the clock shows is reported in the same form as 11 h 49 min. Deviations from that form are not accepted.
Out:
3 h 44 min
